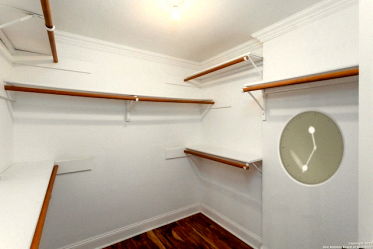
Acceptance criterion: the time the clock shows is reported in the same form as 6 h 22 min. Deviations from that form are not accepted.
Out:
11 h 35 min
